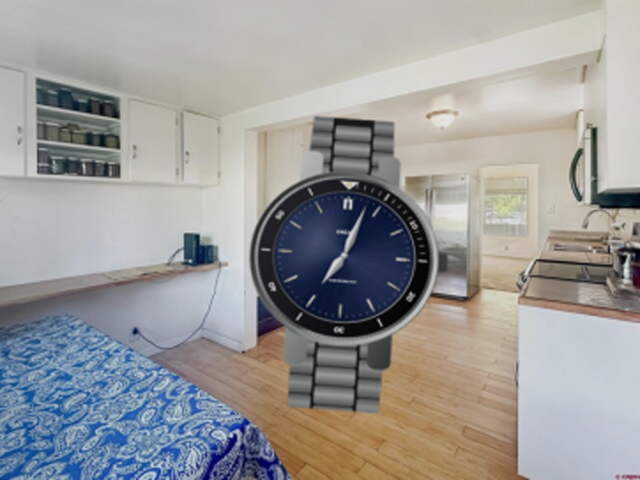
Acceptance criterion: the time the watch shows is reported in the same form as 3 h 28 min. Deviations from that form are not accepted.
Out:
7 h 03 min
